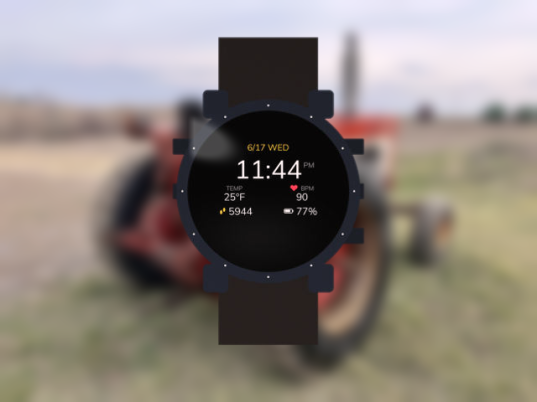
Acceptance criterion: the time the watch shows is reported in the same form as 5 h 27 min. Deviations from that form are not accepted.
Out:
11 h 44 min
